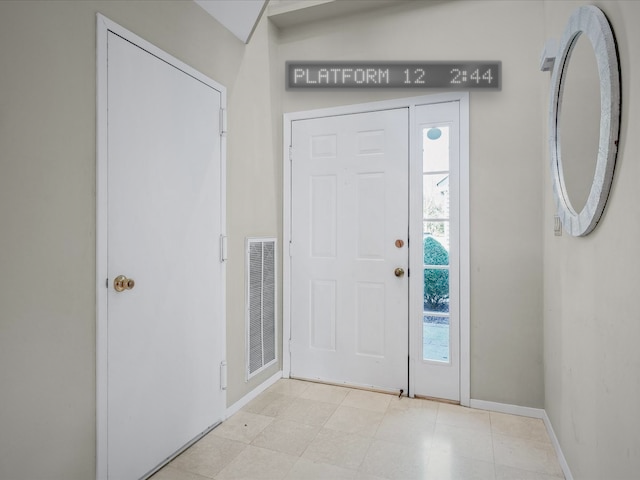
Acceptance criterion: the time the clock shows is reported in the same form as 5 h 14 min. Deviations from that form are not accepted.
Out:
2 h 44 min
